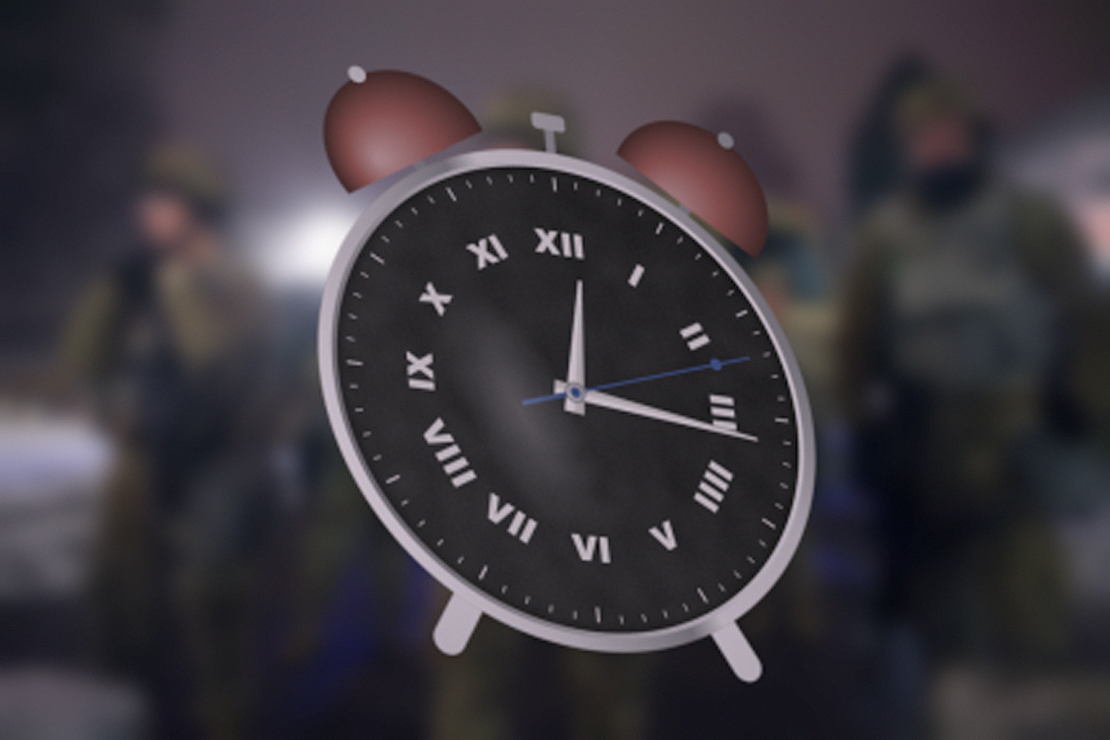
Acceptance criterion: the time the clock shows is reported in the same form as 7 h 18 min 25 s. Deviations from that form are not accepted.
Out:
12 h 16 min 12 s
